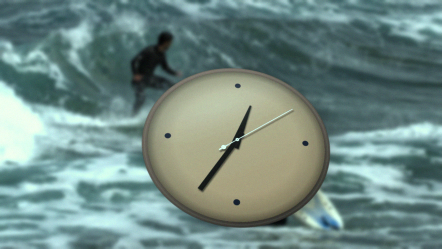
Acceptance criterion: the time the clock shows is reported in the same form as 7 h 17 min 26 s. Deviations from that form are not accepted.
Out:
12 h 35 min 09 s
